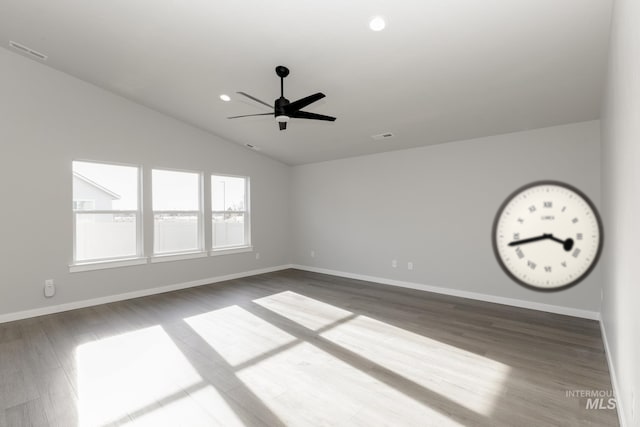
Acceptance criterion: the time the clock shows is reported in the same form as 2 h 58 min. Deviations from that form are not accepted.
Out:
3 h 43 min
